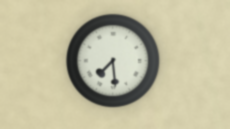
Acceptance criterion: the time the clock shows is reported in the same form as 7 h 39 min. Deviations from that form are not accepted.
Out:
7 h 29 min
